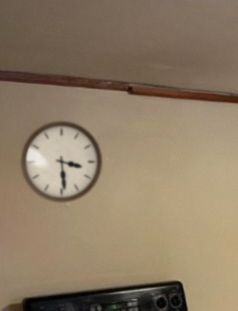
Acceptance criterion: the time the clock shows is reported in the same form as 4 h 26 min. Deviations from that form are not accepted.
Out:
3 h 29 min
